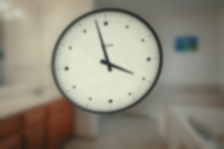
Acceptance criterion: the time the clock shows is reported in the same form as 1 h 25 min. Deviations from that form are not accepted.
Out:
3 h 58 min
